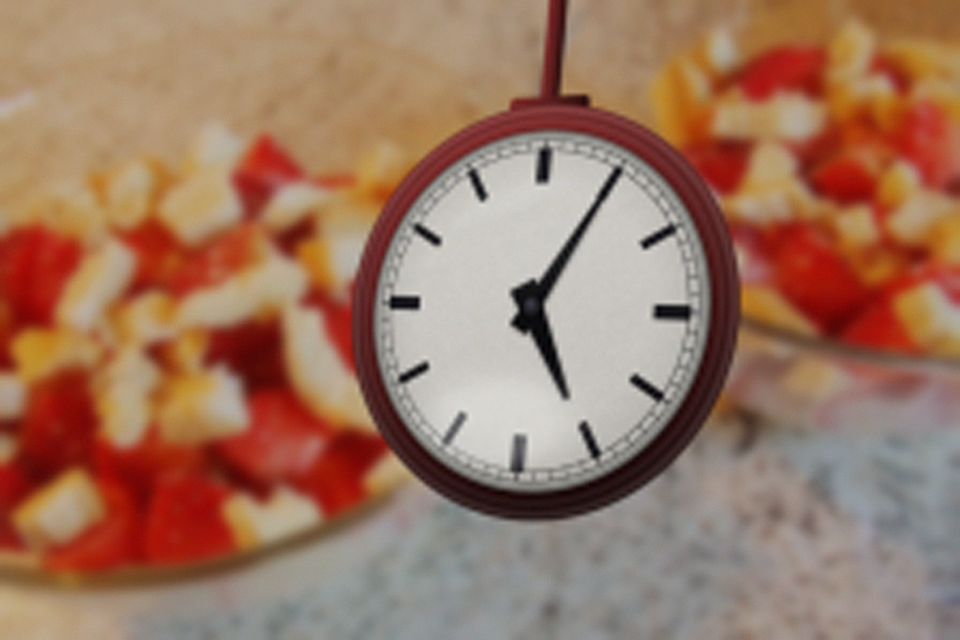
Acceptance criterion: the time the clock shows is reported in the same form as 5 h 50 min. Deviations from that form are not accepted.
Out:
5 h 05 min
